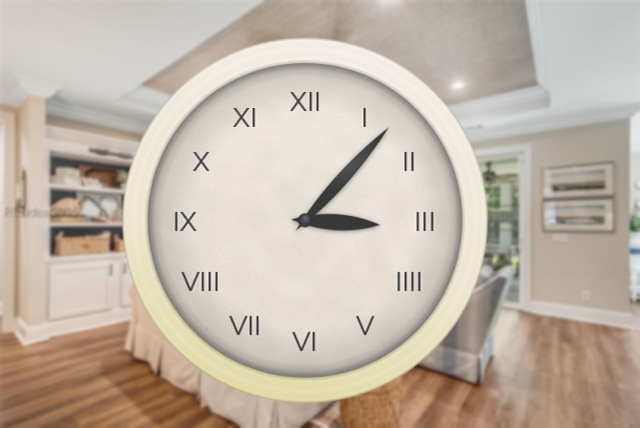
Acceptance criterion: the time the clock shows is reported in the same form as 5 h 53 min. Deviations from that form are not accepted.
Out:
3 h 07 min
